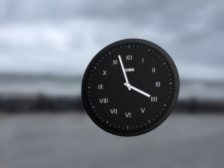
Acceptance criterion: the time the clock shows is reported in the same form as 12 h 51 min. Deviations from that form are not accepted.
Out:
3 h 57 min
